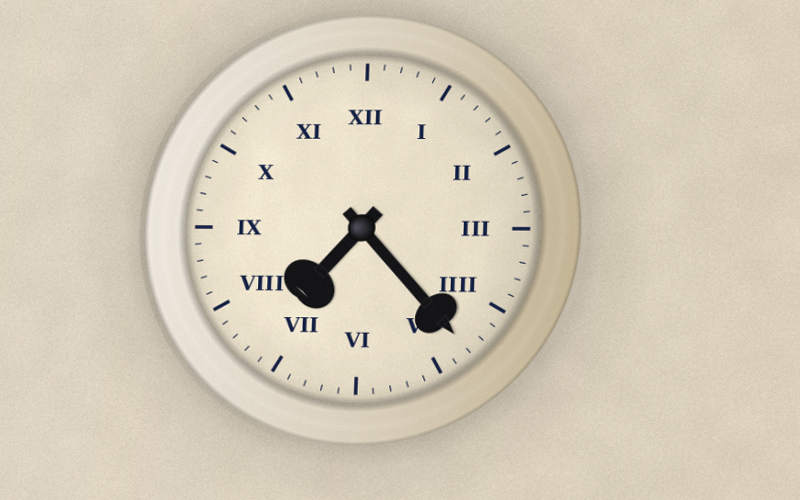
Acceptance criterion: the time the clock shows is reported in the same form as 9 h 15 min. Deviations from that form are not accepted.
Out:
7 h 23 min
